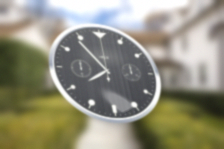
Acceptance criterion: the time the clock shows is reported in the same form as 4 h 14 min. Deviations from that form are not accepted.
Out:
7 h 54 min
